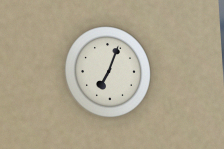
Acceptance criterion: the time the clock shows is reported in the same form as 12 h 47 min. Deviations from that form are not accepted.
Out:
7 h 04 min
